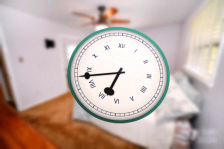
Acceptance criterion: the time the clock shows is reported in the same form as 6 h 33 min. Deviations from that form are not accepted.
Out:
6 h 43 min
